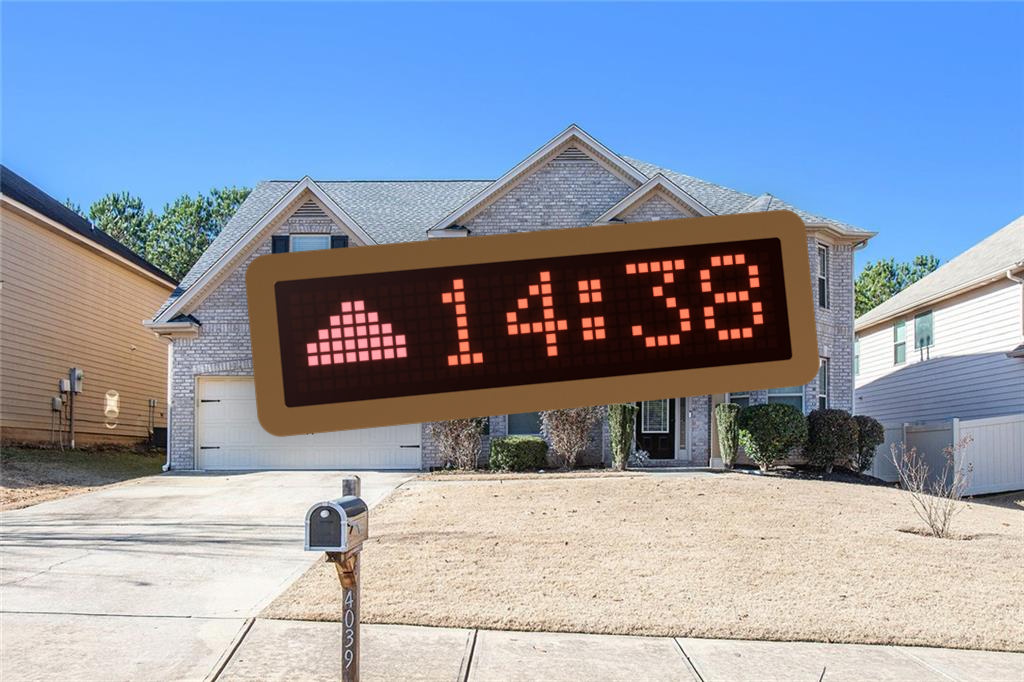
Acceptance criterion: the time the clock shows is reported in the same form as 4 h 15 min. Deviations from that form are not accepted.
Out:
14 h 38 min
